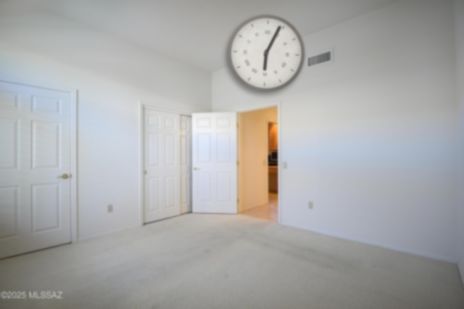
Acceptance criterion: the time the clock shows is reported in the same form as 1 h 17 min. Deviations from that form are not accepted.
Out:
6 h 04 min
